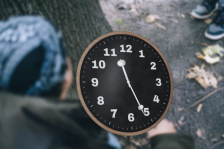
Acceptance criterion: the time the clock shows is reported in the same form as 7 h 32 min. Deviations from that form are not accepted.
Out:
11 h 26 min
